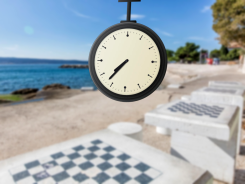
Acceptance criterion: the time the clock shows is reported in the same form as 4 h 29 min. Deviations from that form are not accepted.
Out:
7 h 37 min
